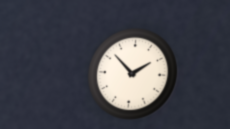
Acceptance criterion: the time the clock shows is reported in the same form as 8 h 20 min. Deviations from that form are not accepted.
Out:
1 h 52 min
